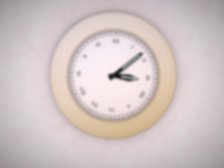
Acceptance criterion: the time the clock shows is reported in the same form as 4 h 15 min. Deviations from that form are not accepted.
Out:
3 h 08 min
